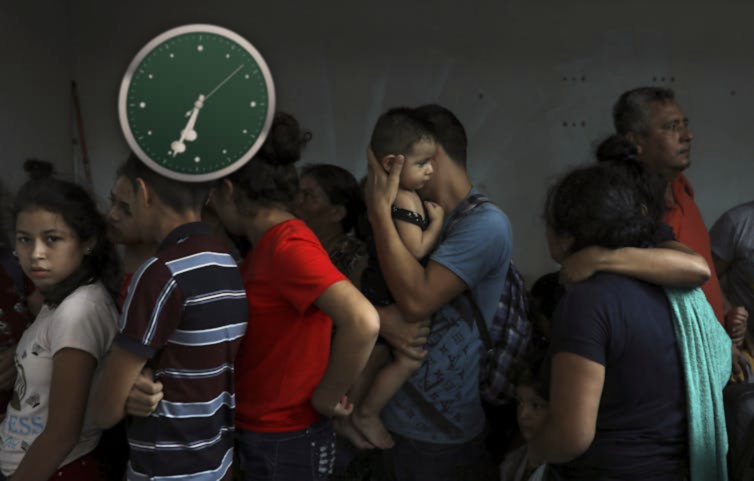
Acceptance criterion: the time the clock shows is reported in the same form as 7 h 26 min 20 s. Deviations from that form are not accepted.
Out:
6 h 34 min 08 s
